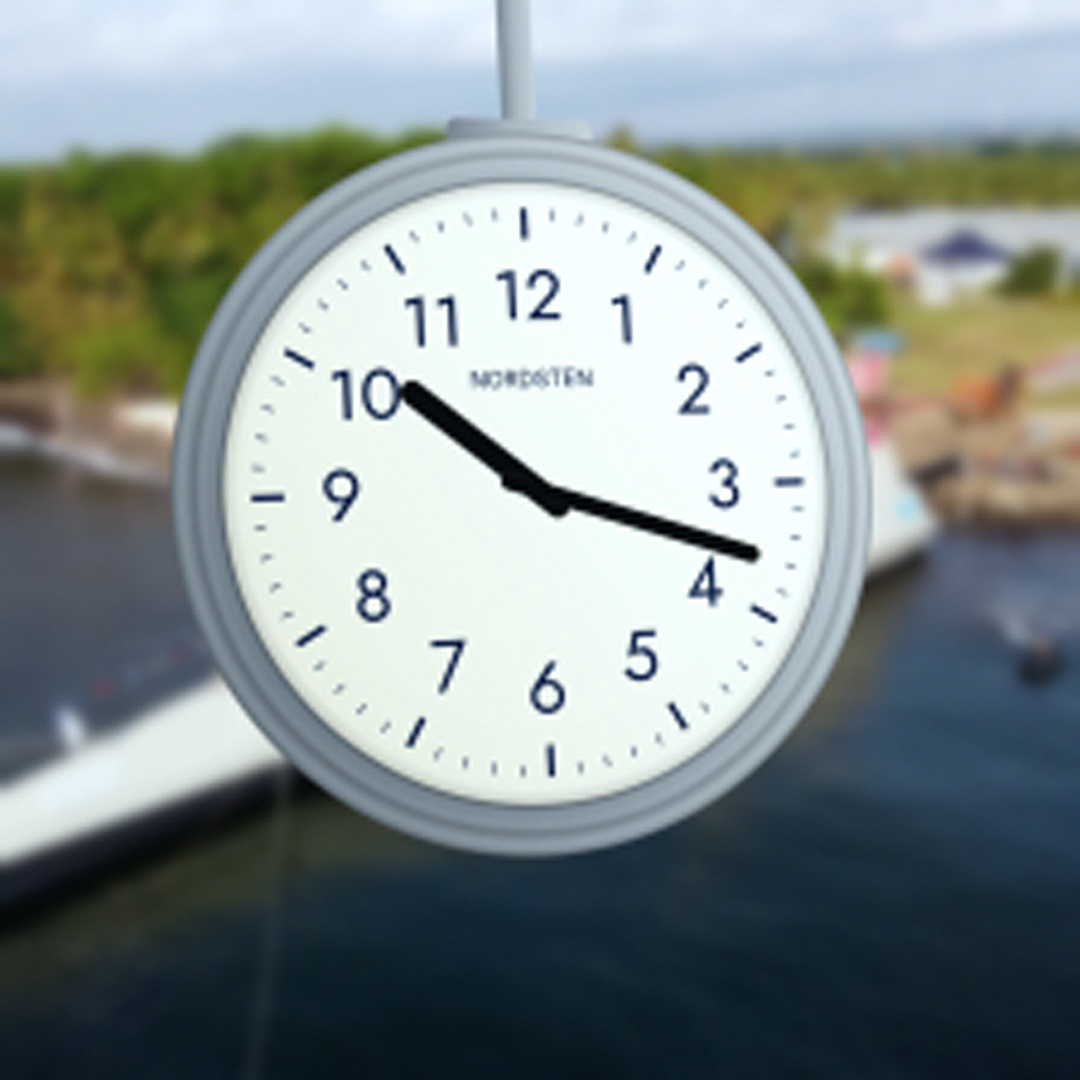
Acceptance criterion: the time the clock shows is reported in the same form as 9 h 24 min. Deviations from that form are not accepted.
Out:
10 h 18 min
